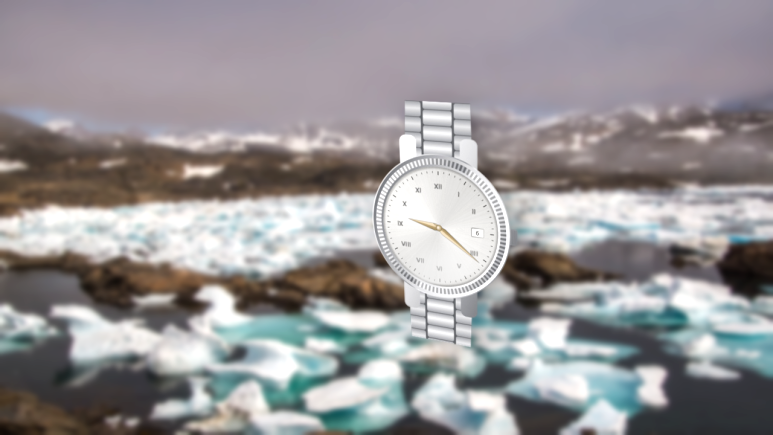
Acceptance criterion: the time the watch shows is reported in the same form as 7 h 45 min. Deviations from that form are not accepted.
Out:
9 h 21 min
